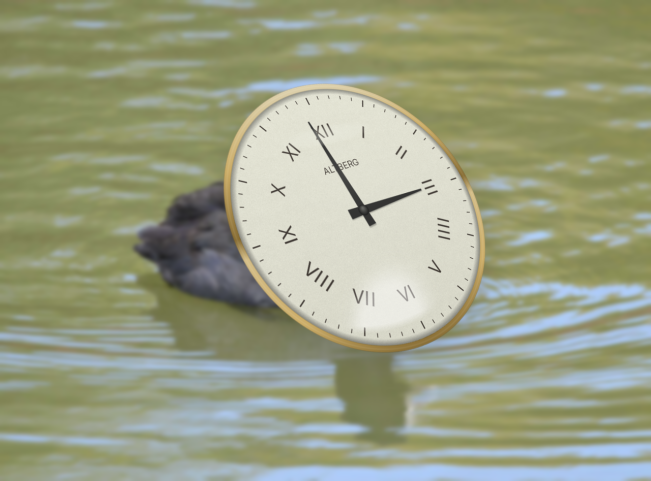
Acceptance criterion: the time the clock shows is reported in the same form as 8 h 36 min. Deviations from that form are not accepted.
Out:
2 h 59 min
